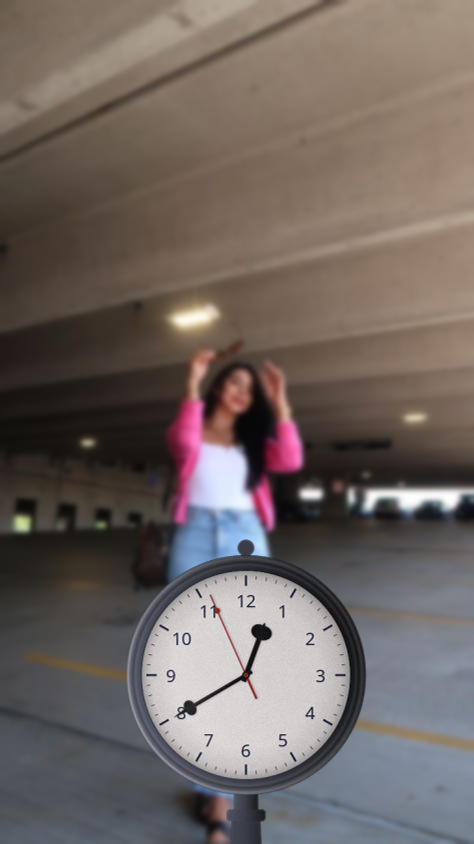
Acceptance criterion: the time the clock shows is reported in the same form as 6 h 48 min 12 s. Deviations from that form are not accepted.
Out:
12 h 39 min 56 s
